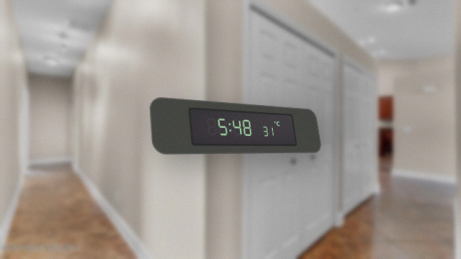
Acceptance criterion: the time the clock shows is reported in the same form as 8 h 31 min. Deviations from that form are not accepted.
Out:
5 h 48 min
